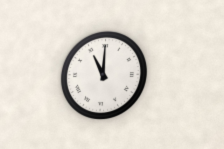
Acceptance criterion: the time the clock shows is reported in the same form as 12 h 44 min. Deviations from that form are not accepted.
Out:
11 h 00 min
